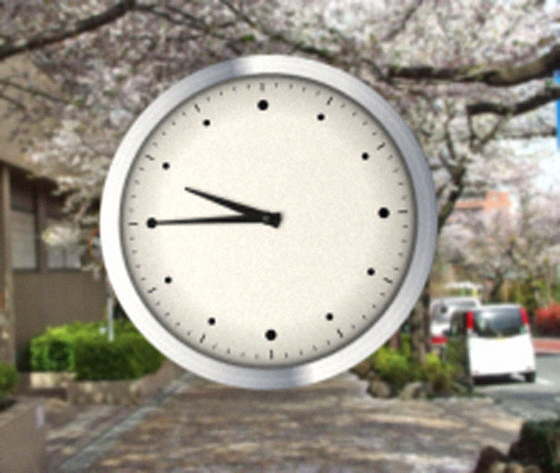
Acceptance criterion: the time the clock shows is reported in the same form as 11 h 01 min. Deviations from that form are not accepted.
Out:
9 h 45 min
